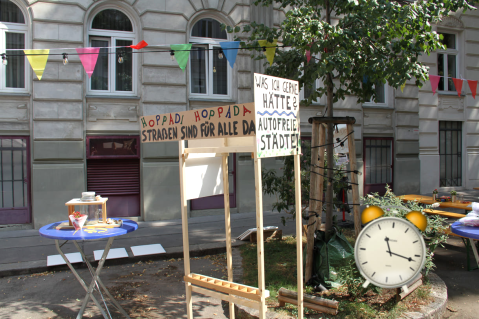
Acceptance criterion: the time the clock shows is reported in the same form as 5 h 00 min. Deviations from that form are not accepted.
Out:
11 h 17 min
